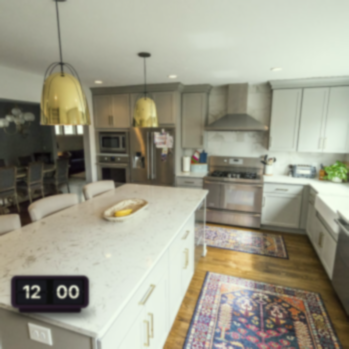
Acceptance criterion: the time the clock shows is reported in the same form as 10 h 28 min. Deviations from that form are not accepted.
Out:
12 h 00 min
